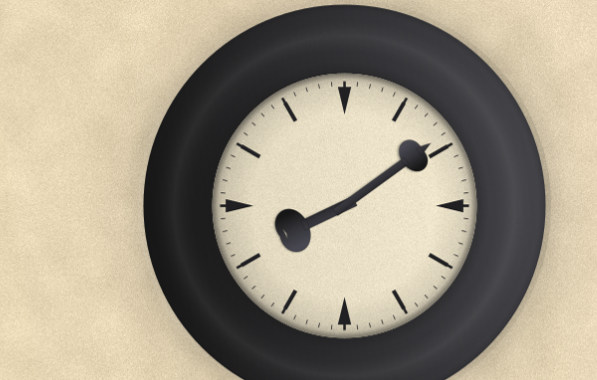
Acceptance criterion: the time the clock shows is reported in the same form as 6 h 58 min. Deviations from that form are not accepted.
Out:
8 h 09 min
